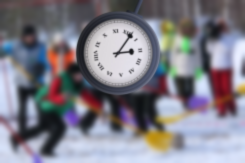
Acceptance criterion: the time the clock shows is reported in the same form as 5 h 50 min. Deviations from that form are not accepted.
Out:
2 h 02 min
